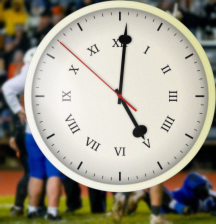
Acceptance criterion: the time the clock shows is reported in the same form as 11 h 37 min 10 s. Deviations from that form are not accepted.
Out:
5 h 00 min 52 s
